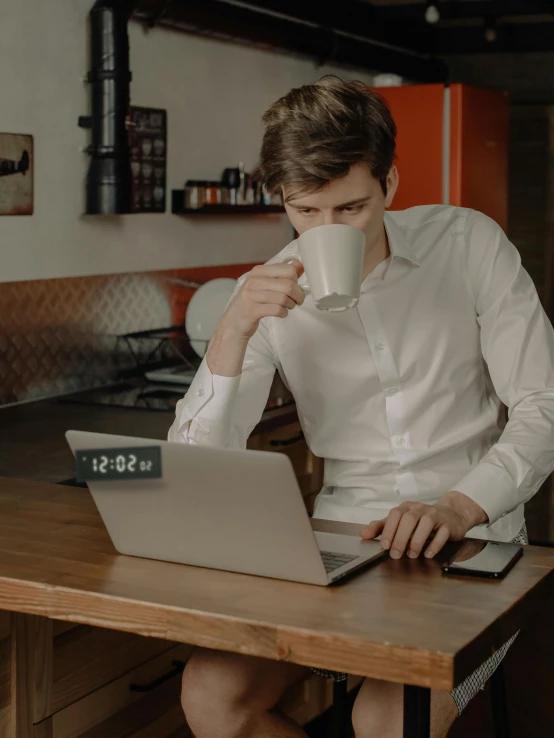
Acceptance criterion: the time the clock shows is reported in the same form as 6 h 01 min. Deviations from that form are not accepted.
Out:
12 h 02 min
